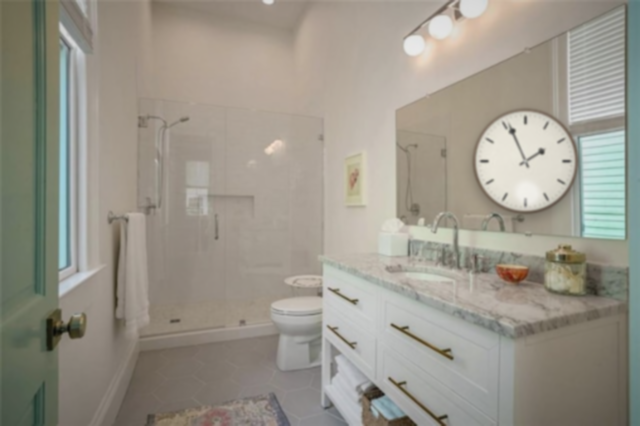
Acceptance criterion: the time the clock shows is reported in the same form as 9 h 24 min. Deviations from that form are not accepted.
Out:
1 h 56 min
